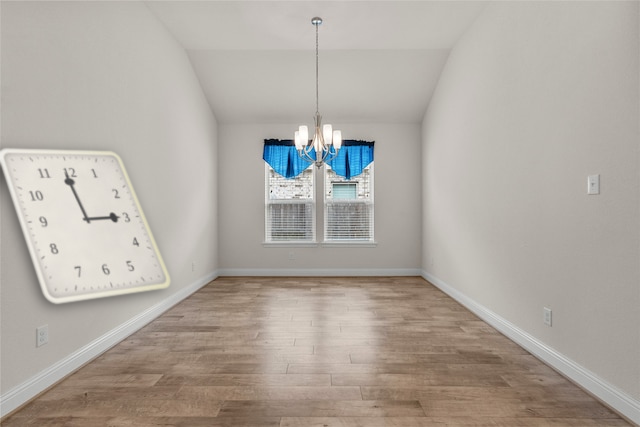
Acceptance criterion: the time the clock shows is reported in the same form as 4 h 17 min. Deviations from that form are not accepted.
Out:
2 h 59 min
